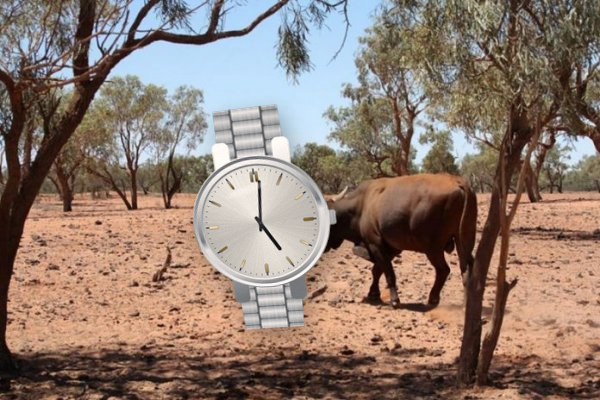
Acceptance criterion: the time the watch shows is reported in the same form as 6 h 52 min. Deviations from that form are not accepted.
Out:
5 h 01 min
